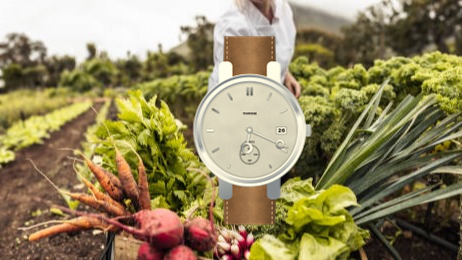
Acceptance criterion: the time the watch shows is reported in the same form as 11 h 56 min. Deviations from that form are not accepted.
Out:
6 h 19 min
